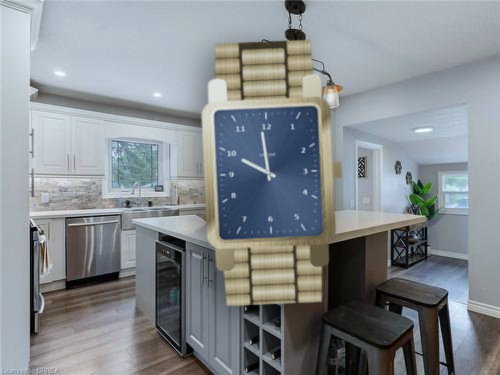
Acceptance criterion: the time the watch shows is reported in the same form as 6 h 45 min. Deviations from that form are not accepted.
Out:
9 h 59 min
